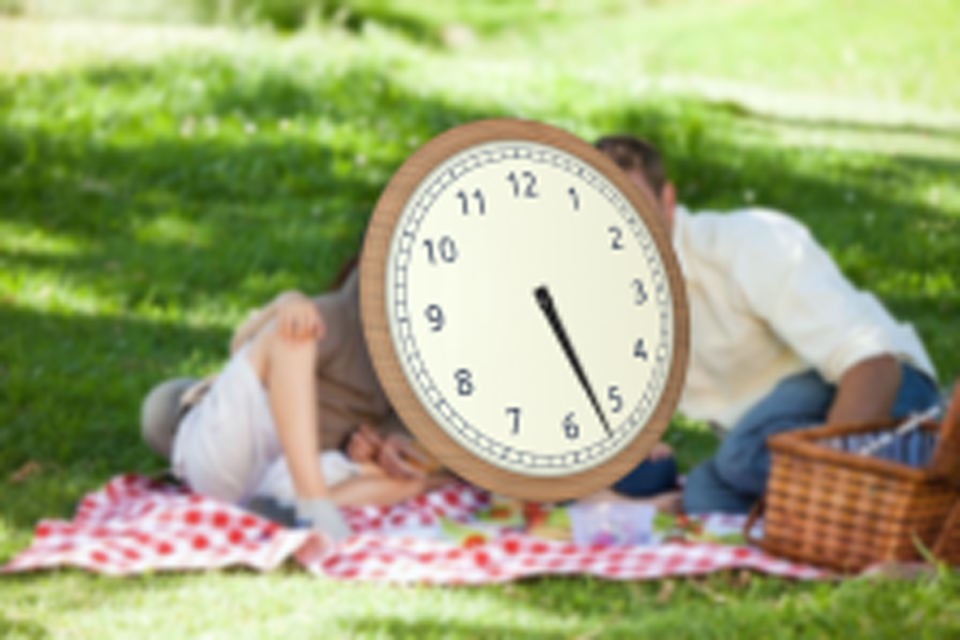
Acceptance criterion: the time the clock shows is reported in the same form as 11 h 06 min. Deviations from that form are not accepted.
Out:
5 h 27 min
